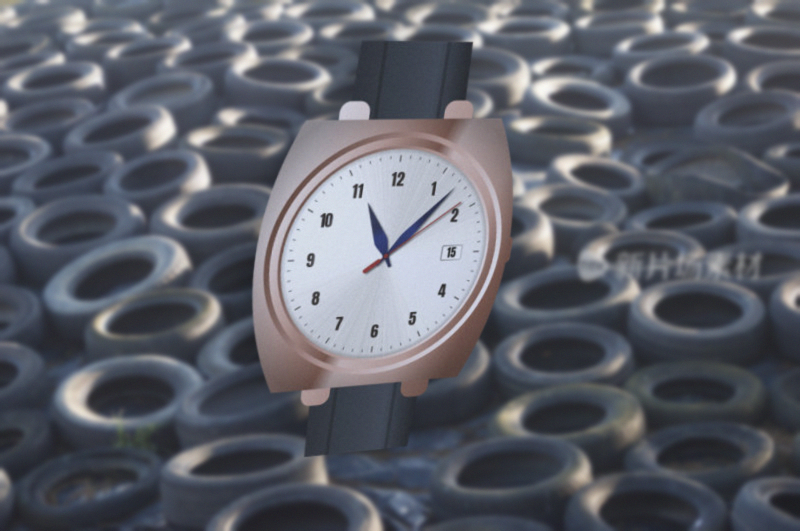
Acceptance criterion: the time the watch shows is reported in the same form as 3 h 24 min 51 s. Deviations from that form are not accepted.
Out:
11 h 07 min 09 s
